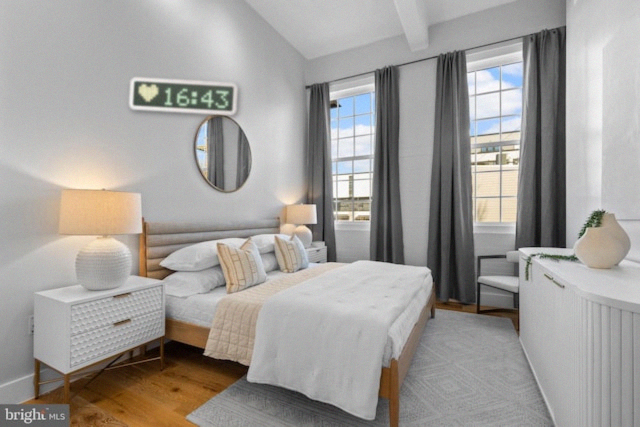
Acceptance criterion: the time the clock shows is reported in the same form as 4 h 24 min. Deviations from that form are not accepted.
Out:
16 h 43 min
